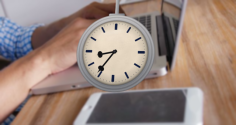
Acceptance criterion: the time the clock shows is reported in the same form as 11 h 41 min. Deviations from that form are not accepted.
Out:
8 h 36 min
